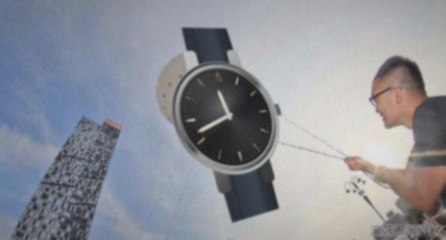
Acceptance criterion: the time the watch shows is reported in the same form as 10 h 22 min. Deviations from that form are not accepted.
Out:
11 h 42 min
